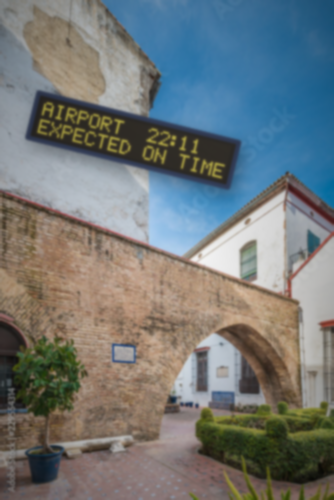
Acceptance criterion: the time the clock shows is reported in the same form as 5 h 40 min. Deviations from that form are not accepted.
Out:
22 h 11 min
